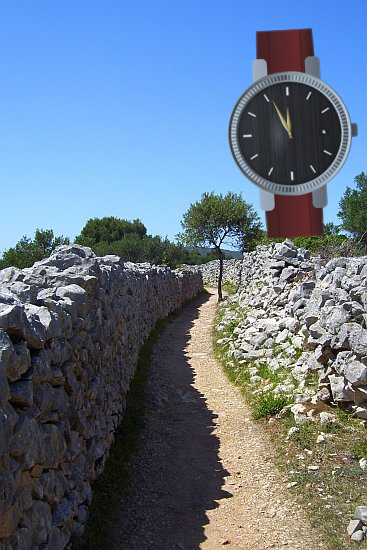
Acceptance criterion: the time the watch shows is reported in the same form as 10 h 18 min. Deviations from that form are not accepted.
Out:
11 h 56 min
